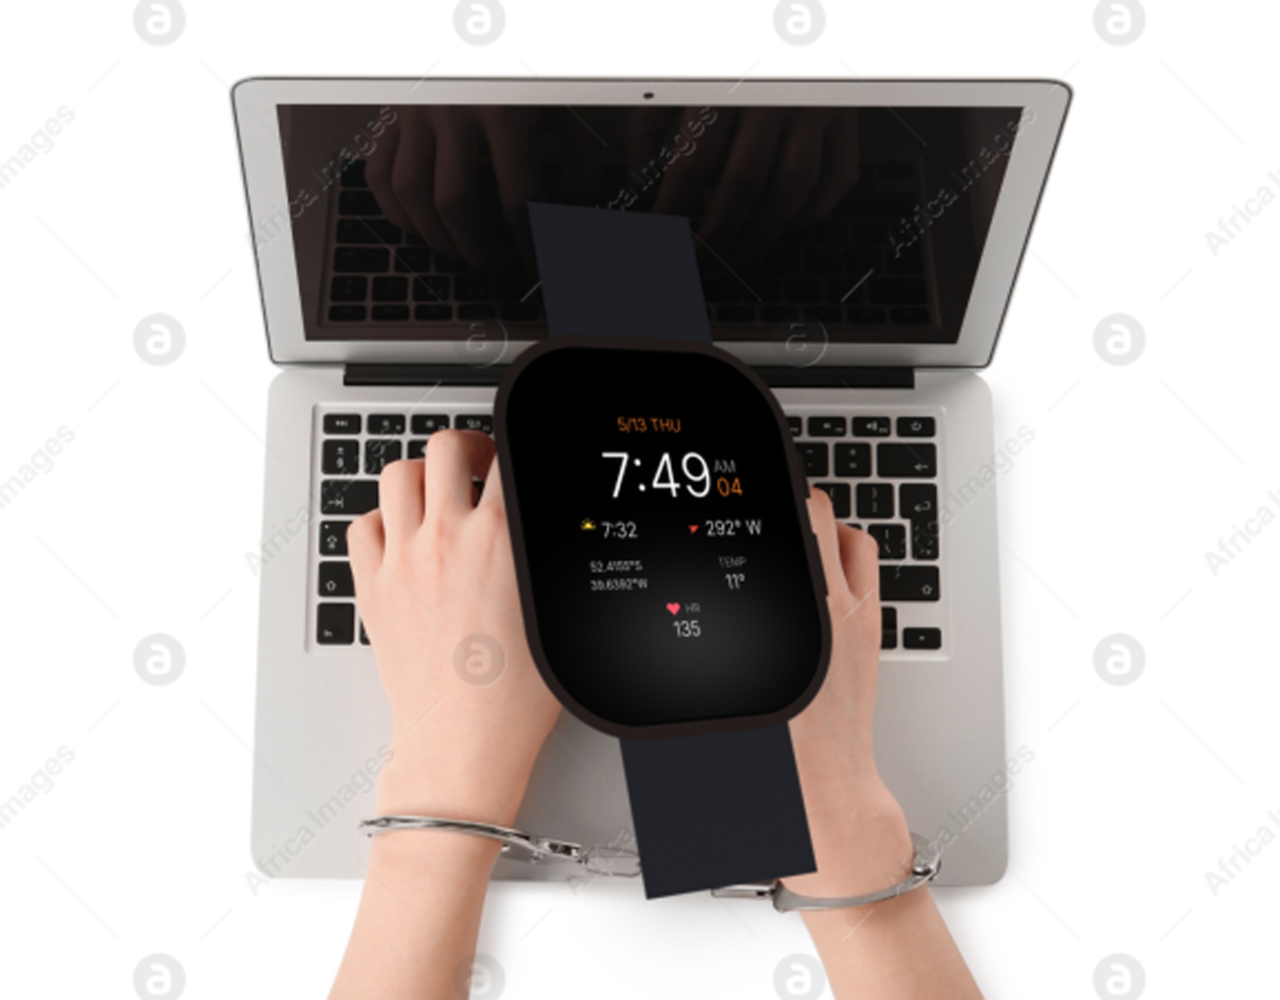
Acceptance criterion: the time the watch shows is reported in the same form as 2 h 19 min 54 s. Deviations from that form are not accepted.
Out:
7 h 49 min 04 s
